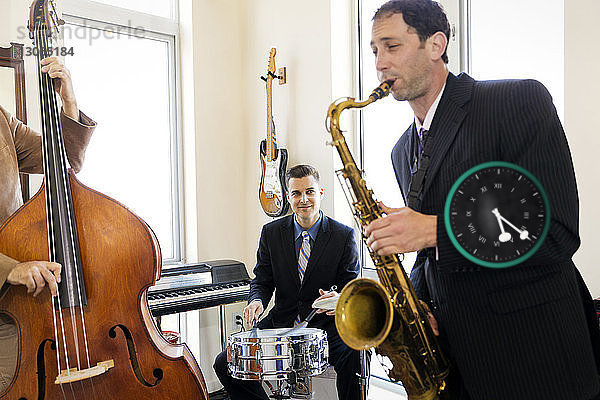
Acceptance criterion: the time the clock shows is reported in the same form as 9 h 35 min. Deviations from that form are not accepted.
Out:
5 h 21 min
